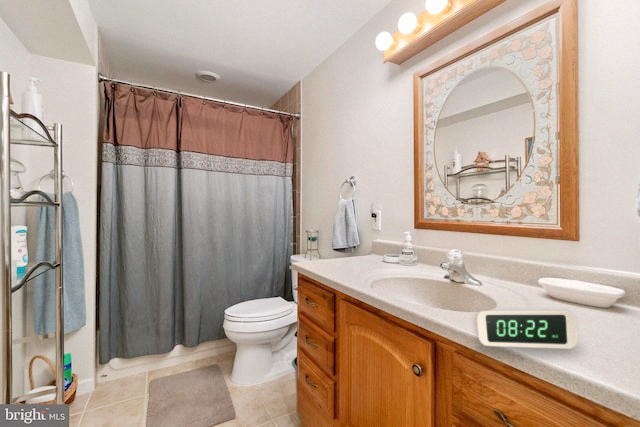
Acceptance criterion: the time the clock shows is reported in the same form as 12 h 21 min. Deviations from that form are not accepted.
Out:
8 h 22 min
